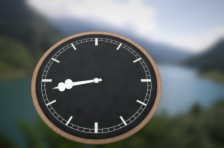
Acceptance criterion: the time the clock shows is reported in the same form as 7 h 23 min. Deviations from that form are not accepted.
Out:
8 h 43 min
